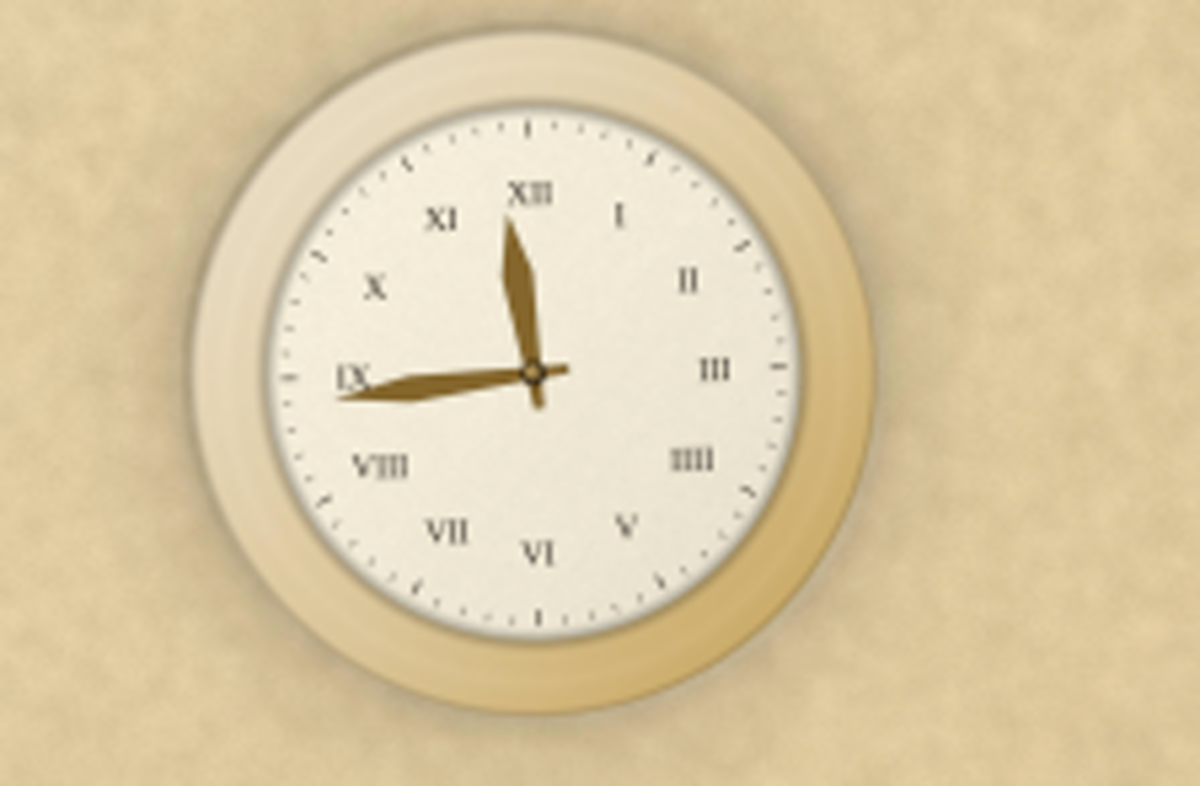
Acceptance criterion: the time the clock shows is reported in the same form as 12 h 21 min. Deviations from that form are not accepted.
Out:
11 h 44 min
